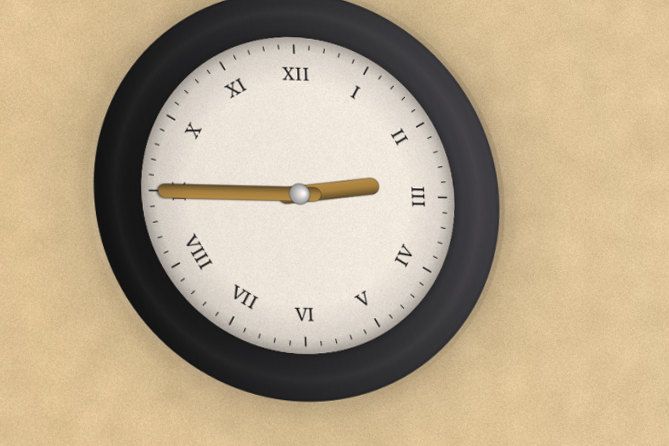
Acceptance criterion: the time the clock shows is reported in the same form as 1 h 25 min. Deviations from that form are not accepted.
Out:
2 h 45 min
